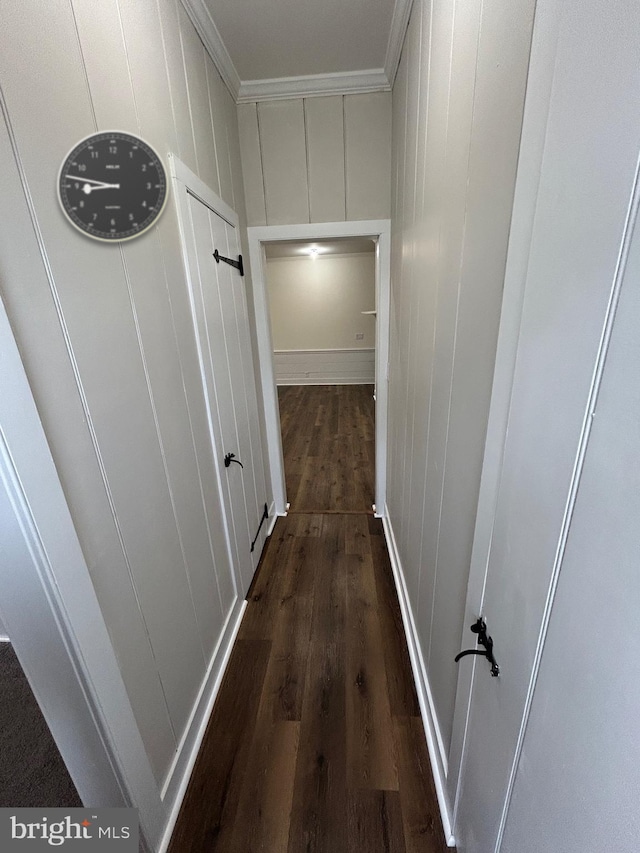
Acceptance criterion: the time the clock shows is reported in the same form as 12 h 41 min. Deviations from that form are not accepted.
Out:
8 h 47 min
